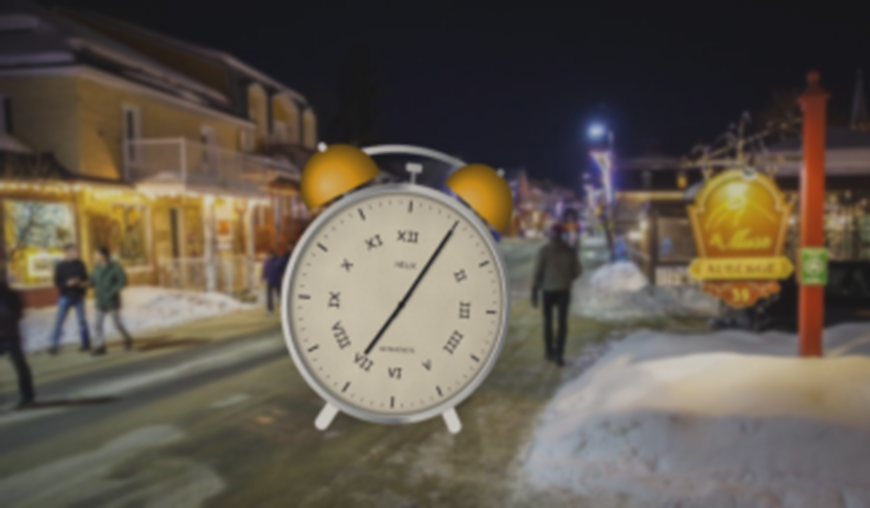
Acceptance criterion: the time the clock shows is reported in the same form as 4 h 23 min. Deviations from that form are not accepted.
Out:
7 h 05 min
